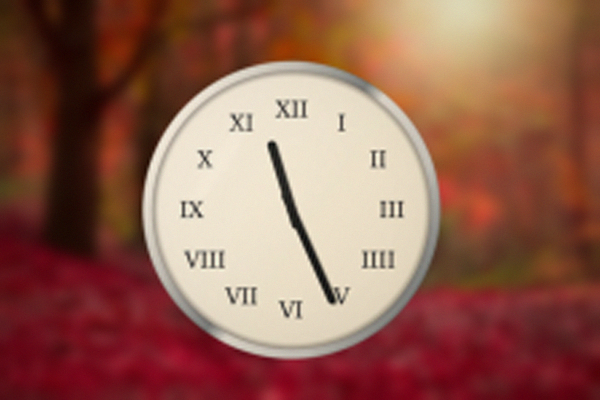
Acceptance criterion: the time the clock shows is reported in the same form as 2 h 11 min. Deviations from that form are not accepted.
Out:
11 h 26 min
